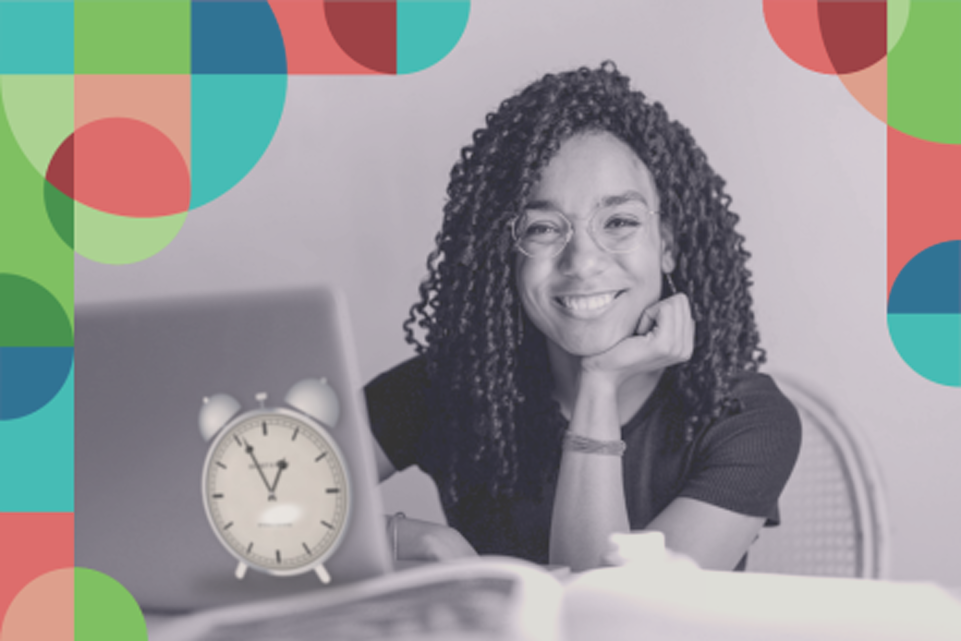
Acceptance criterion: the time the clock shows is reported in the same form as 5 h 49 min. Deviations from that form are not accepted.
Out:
12 h 56 min
